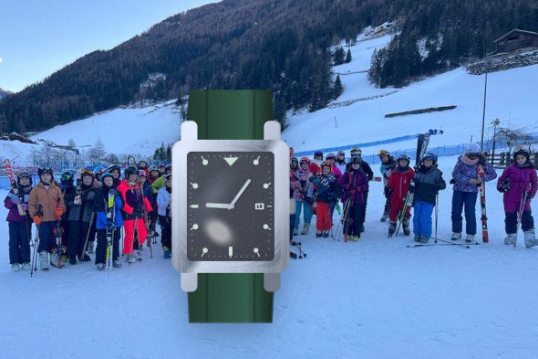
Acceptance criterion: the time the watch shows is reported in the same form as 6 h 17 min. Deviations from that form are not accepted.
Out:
9 h 06 min
